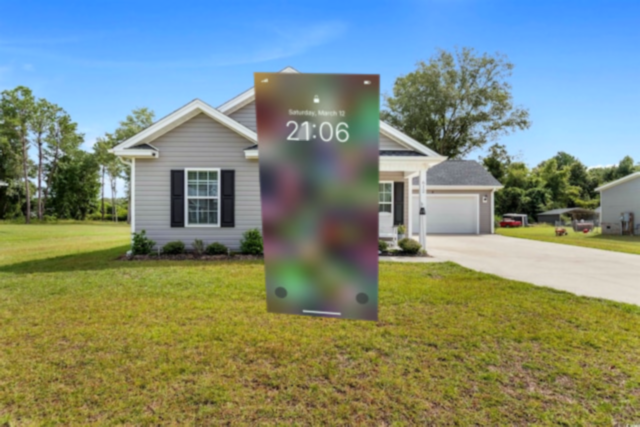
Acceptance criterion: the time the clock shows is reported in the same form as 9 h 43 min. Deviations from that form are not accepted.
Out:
21 h 06 min
